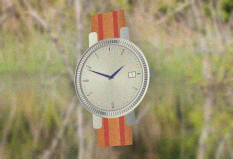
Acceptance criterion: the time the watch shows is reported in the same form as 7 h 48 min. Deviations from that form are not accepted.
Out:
1 h 49 min
